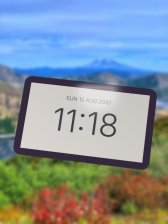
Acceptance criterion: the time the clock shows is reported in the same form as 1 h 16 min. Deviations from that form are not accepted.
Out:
11 h 18 min
